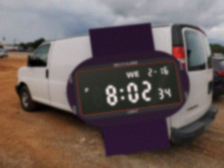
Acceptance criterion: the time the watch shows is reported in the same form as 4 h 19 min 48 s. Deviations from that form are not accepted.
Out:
8 h 02 min 34 s
